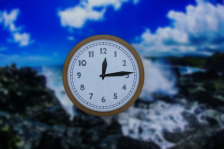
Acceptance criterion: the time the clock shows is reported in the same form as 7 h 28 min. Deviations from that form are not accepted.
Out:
12 h 14 min
